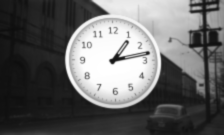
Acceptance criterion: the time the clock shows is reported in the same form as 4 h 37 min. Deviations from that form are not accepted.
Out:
1 h 13 min
